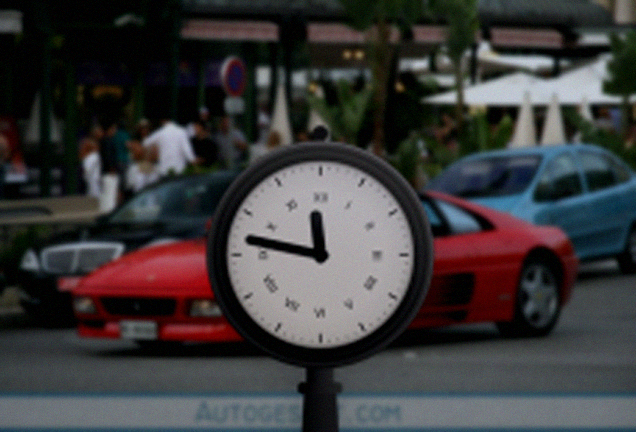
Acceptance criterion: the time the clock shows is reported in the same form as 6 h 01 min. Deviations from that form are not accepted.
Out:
11 h 47 min
